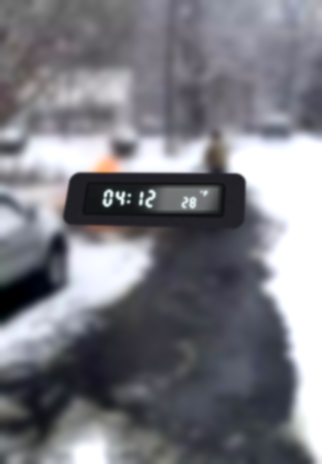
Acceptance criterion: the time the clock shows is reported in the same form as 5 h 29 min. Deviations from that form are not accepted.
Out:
4 h 12 min
